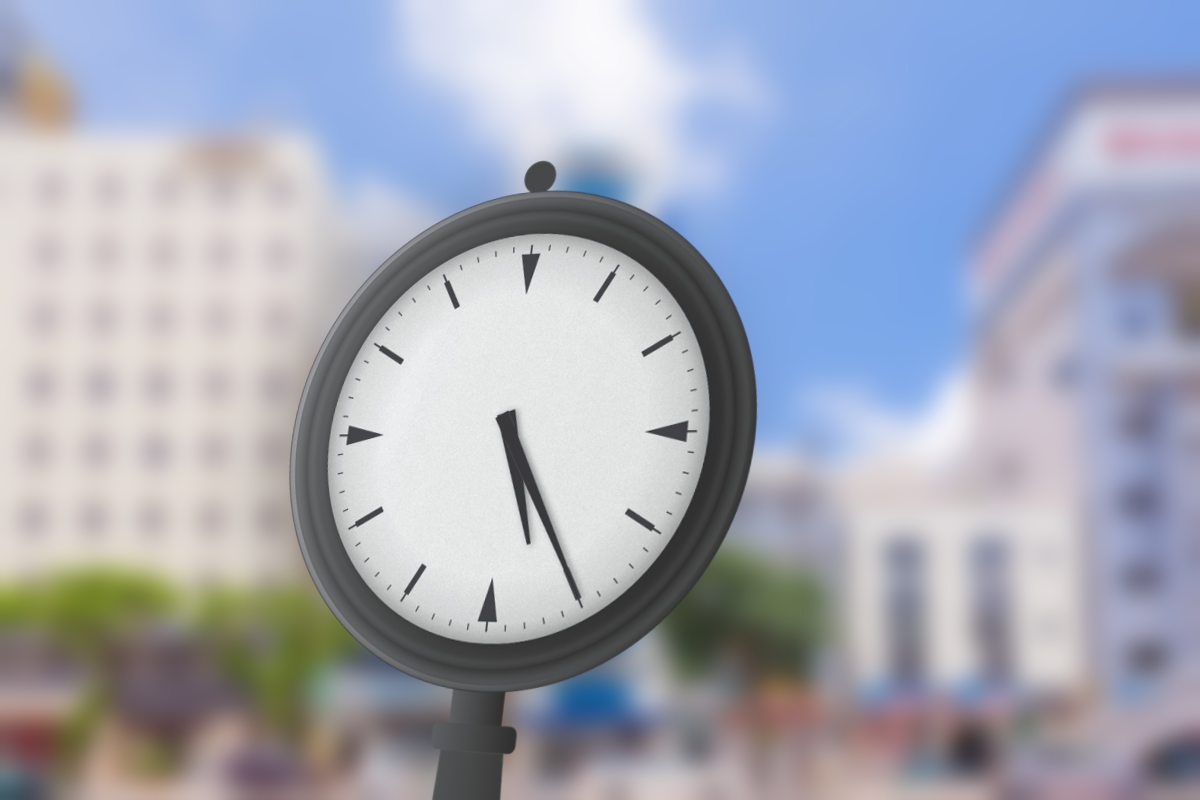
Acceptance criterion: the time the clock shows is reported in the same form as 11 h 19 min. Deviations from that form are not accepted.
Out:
5 h 25 min
